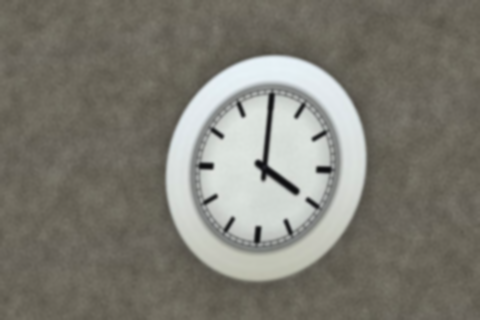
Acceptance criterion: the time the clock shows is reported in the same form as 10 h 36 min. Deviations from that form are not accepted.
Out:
4 h 00 min
